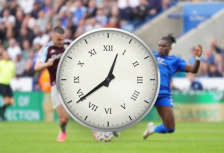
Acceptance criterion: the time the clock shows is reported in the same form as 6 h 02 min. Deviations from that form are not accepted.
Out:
12 h 39 min
